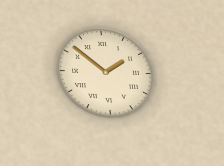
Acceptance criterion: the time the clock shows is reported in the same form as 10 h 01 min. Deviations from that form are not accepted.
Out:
1 h 52 min
